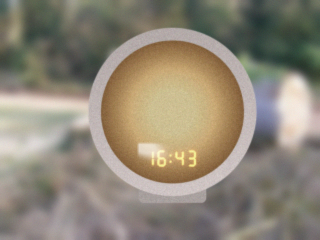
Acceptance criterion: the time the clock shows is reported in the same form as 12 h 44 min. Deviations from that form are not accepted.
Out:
16 h 43 min
